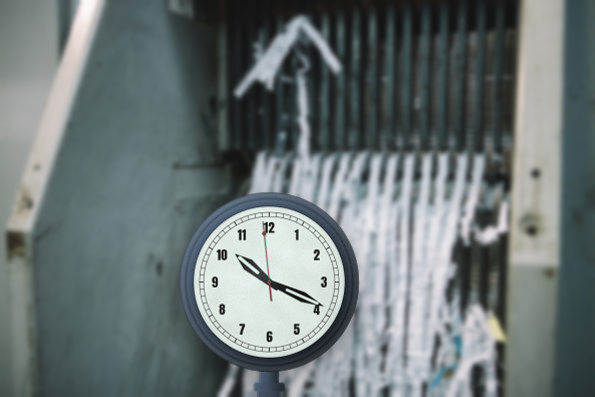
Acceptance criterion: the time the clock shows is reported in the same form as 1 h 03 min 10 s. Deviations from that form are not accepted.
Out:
10 h 18 min 59 s
